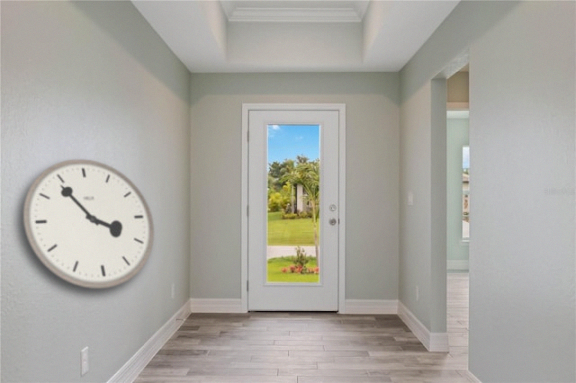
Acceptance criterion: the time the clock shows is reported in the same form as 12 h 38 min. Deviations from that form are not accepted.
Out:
3 h 54 min
